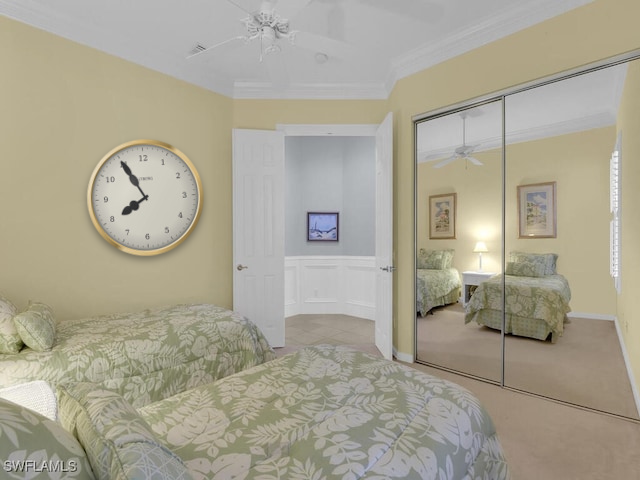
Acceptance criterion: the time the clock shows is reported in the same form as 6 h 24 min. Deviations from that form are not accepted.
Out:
7 h 55 min
